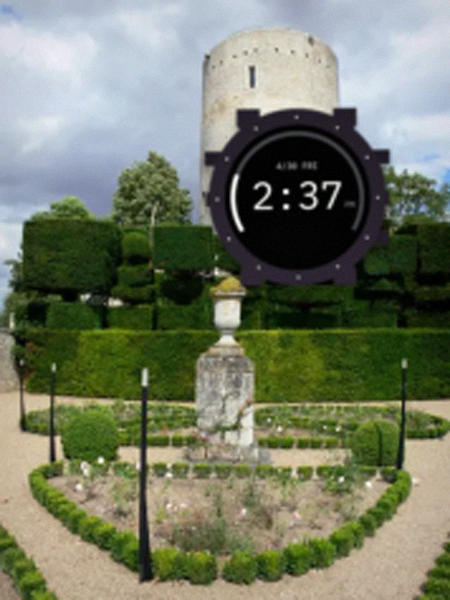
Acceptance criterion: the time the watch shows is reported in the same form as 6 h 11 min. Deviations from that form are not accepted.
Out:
2 h 37 min
